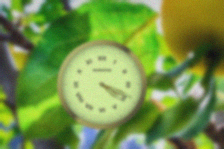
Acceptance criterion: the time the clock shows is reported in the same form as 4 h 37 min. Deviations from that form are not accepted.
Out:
4 h 19 min
